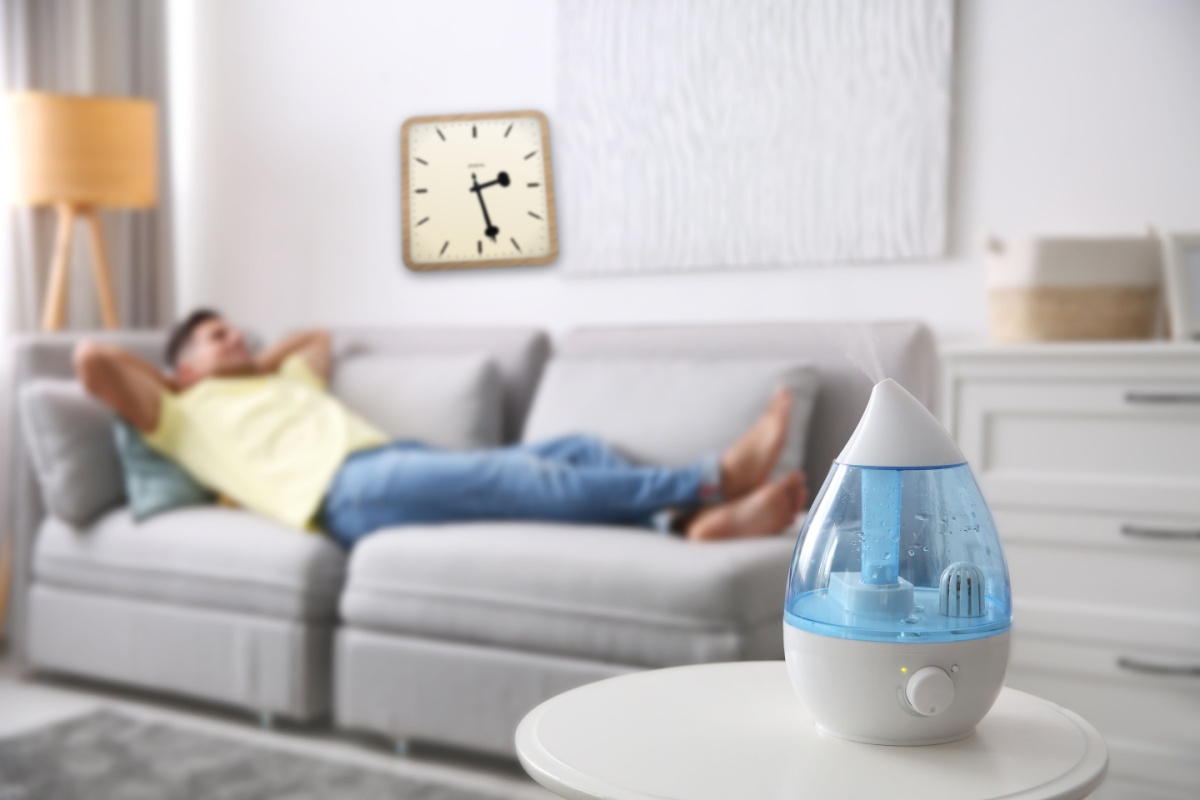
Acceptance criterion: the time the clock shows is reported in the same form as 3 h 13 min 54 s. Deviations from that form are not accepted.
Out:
2 h 27 min 28 s
